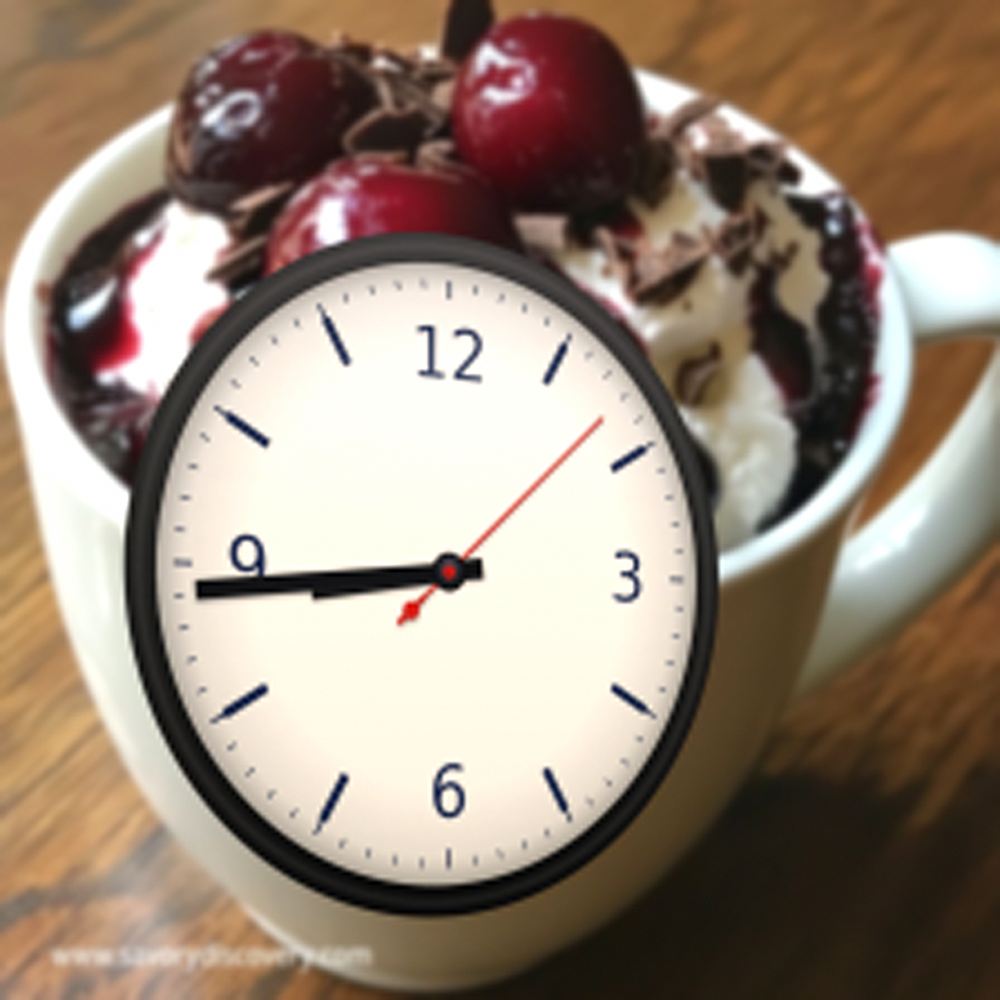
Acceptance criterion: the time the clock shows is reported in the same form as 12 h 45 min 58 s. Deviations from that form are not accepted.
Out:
8 h 44 min 08 s
